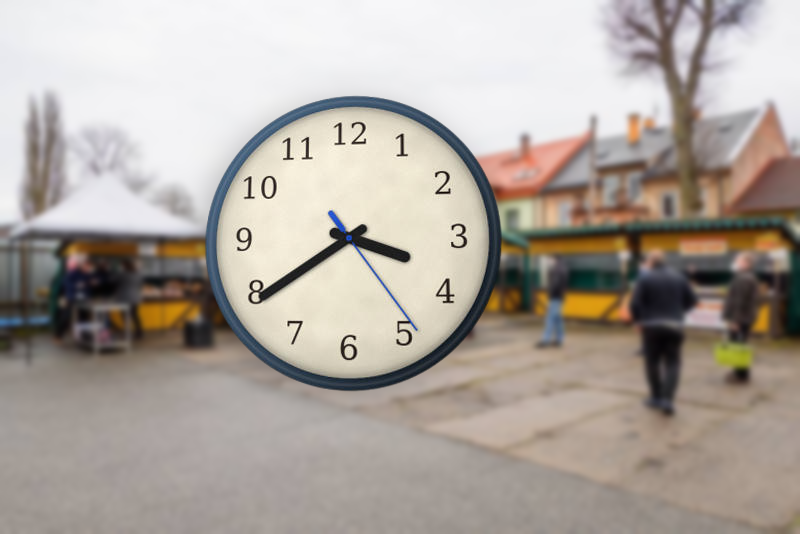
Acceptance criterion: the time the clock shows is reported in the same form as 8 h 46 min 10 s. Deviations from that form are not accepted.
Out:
3 h 39 min 24 s
